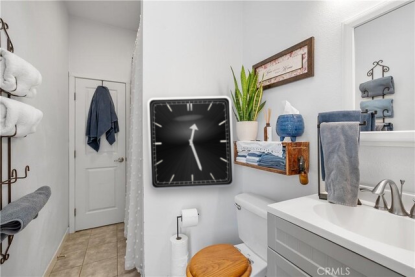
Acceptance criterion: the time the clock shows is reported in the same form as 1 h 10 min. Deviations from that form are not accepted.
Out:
12 h 27 min
